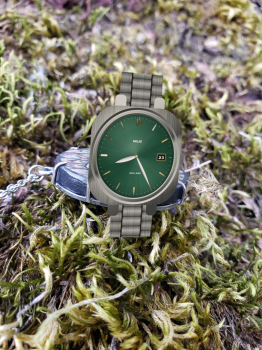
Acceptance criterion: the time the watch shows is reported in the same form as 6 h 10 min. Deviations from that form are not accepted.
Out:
8 h 25 min
